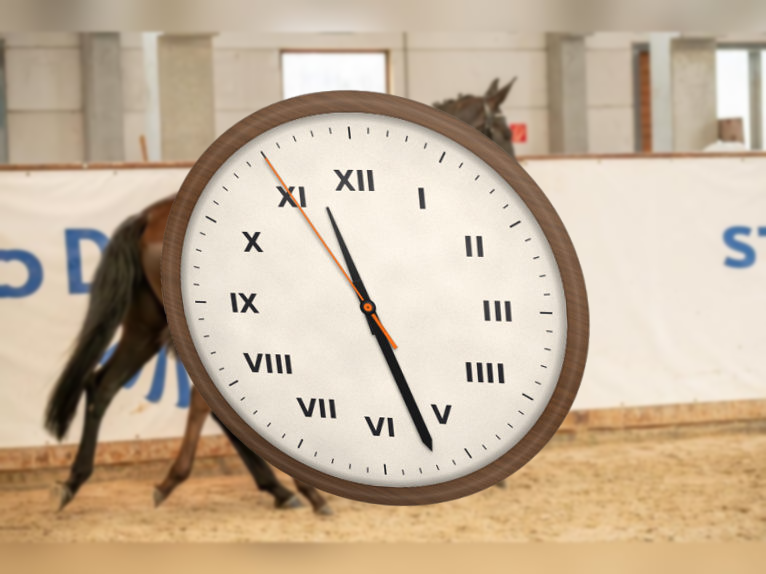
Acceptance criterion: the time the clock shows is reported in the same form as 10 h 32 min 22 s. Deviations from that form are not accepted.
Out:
11 h 26 min 55 s
